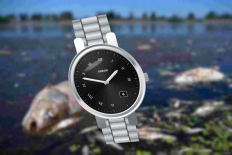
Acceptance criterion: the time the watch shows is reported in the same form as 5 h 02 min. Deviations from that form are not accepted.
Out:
1 h 48 min
